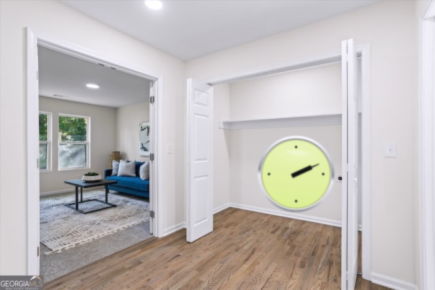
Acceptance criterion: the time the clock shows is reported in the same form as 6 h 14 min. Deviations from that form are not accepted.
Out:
2 h 11 min
